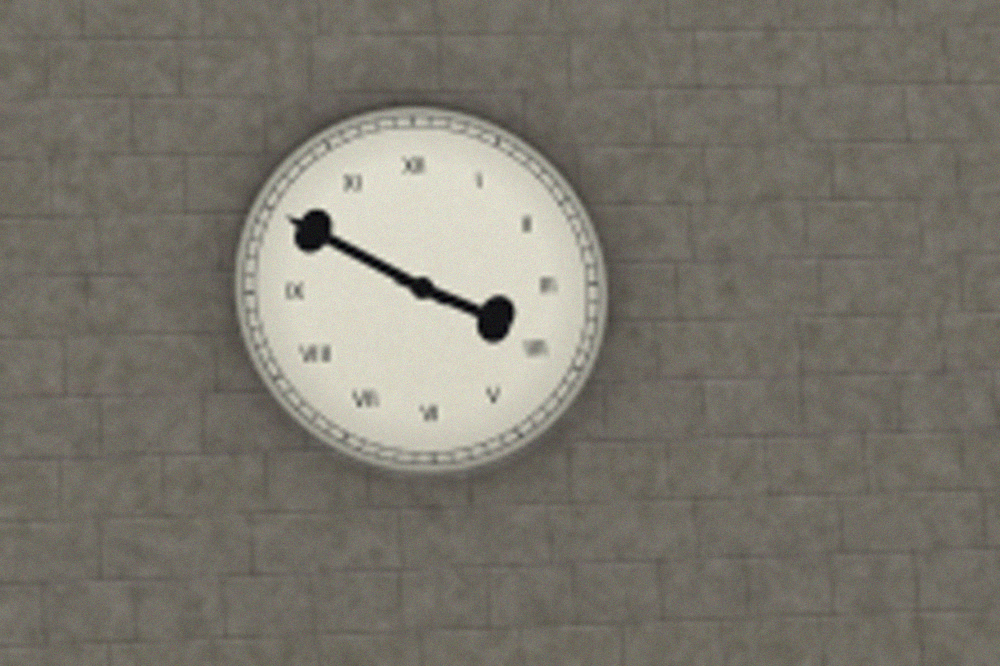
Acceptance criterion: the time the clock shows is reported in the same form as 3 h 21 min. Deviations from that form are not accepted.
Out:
3 h 50 min
